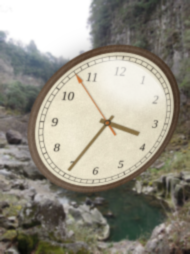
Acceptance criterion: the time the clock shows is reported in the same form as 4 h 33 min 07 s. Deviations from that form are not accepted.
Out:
3 h 34 min 53 s
